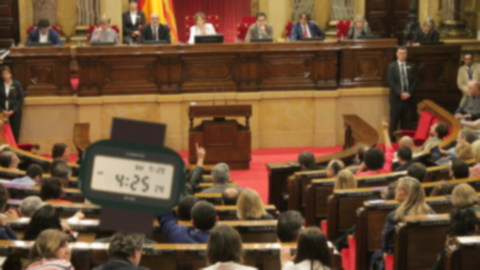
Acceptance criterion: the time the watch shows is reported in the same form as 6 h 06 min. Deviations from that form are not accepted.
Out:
4 h 25 min
